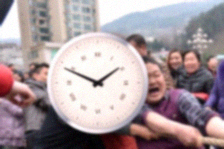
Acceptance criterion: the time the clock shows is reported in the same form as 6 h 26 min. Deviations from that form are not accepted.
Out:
1 h 49 min
